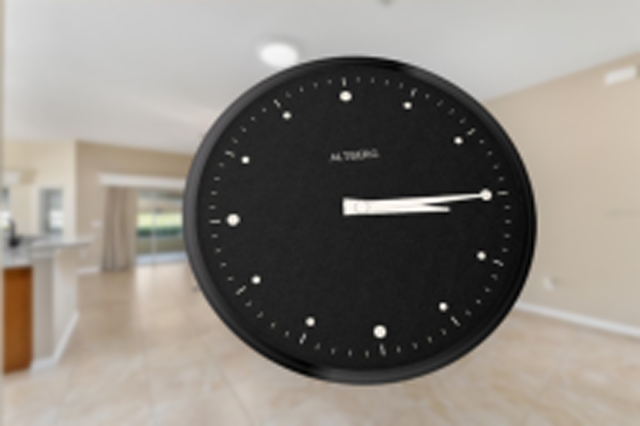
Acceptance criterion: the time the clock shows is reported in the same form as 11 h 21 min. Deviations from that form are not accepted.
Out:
3 h 15 min
